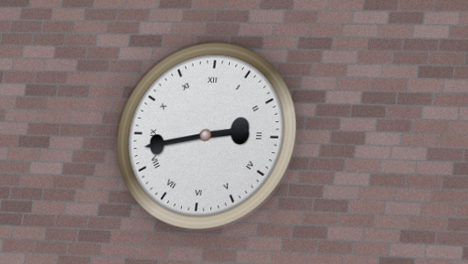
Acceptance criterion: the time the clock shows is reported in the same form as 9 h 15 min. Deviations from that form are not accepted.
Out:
2 h 43 min
